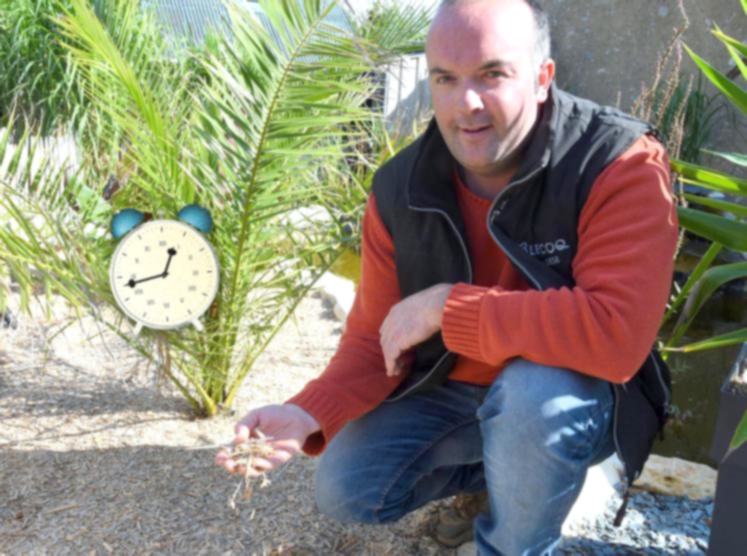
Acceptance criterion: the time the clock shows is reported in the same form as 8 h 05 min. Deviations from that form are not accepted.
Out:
12 h 43 min
